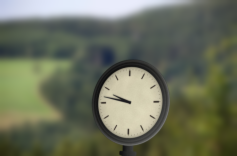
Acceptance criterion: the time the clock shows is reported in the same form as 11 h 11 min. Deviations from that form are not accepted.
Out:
9 h 47 min
